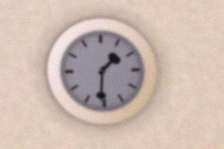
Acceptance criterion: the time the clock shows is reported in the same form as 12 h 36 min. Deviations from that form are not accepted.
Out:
1 h 31 min
